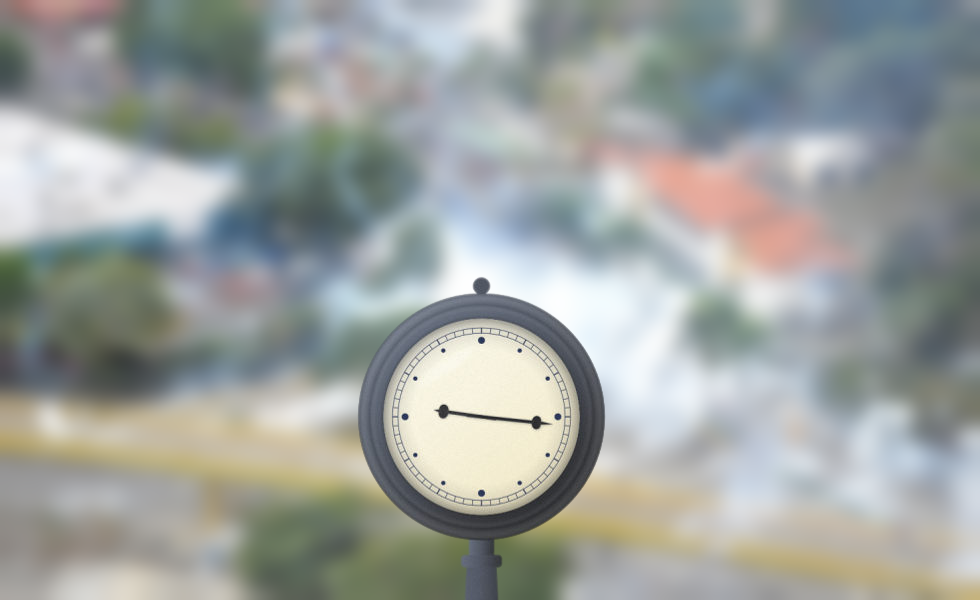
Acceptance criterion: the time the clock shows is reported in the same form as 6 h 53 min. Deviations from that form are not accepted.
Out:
9 h 16 min
